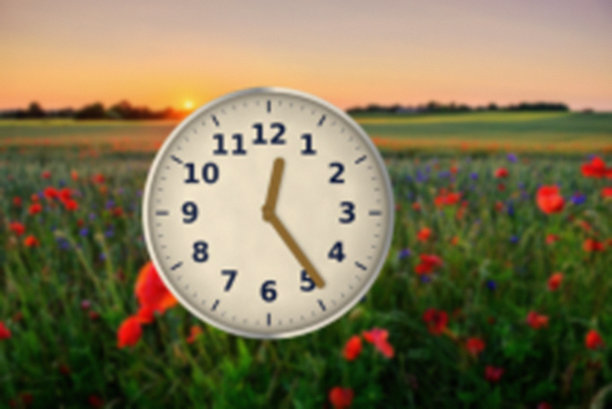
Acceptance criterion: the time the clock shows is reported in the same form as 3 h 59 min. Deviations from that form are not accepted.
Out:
12 h 24 min
